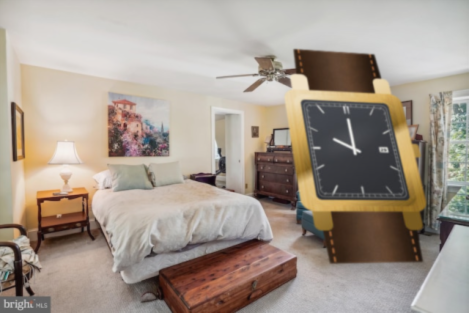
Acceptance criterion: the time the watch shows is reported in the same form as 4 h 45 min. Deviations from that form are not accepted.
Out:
10 h 00 min
